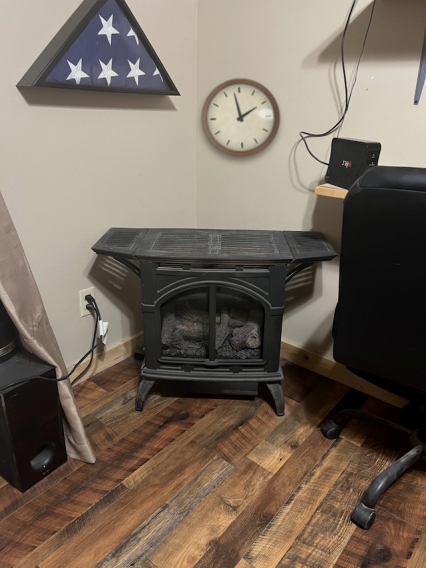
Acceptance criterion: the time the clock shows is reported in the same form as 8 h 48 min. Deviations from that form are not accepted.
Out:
1 h 58 min
